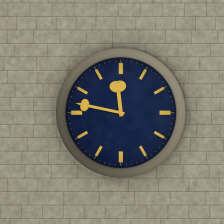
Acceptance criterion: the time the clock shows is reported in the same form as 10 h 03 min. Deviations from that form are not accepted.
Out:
11 h 47 min
